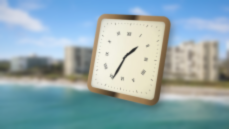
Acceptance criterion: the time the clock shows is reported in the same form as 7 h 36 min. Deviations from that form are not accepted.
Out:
1 h 34 min
